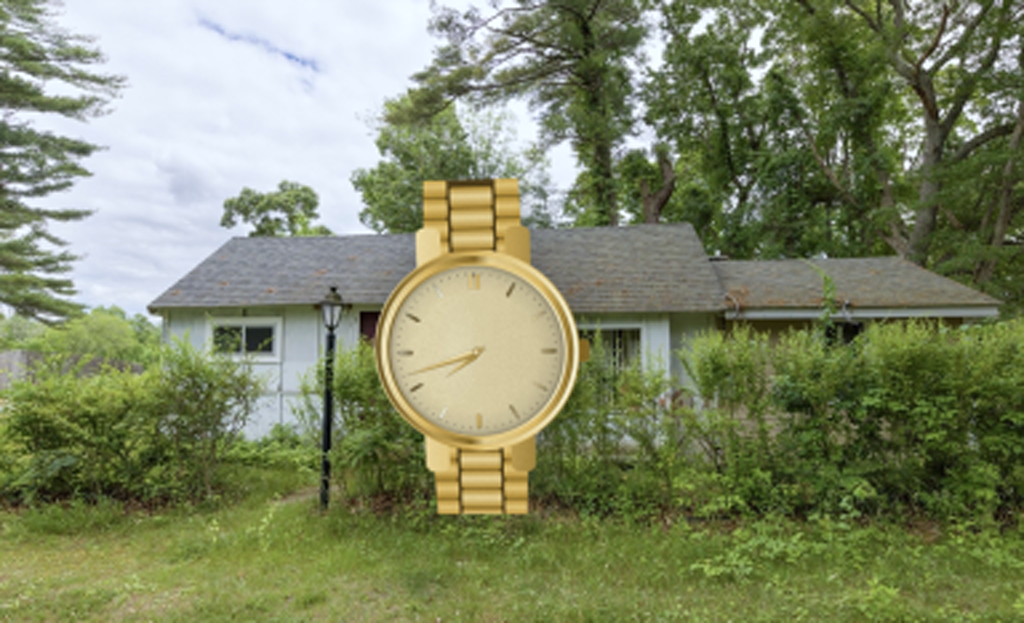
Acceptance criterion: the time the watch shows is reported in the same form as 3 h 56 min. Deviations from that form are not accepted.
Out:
7 h 42 min
